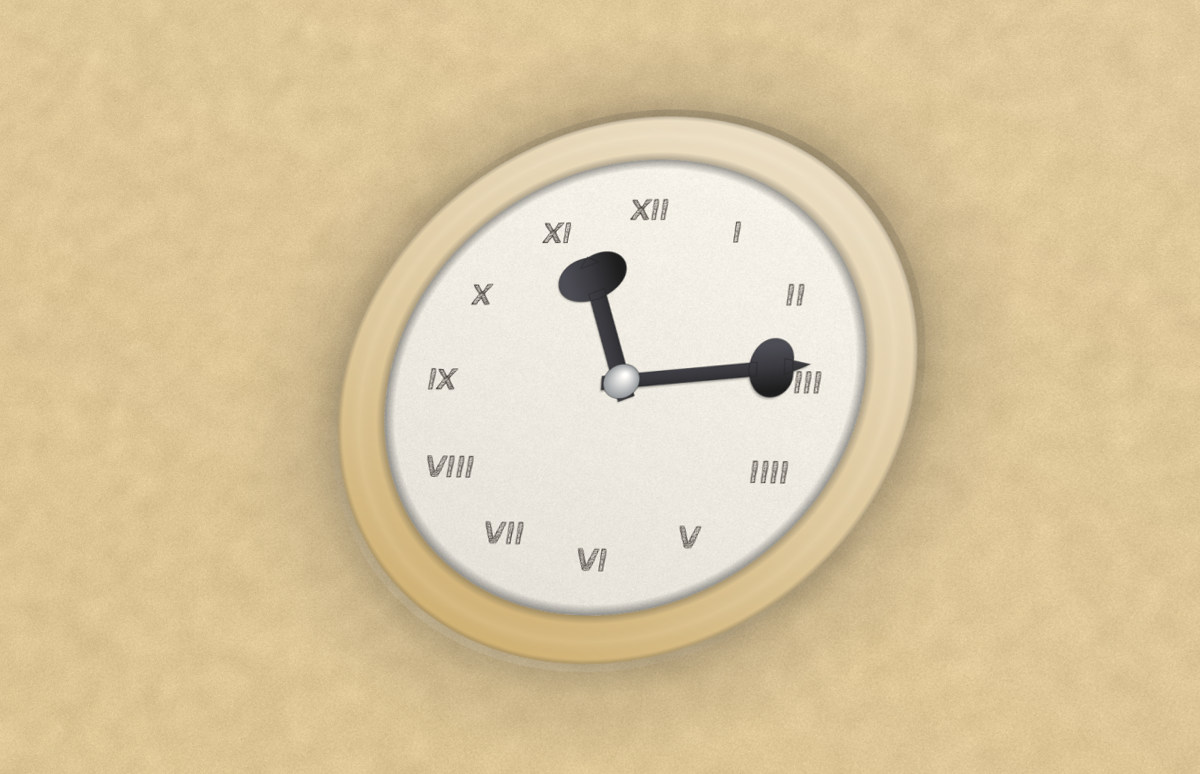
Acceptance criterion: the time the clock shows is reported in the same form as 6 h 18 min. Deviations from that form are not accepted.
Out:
11 h 14 min
